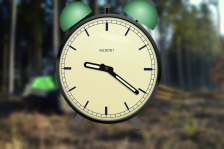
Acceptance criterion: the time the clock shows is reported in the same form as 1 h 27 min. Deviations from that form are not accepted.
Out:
9 h 21 min
